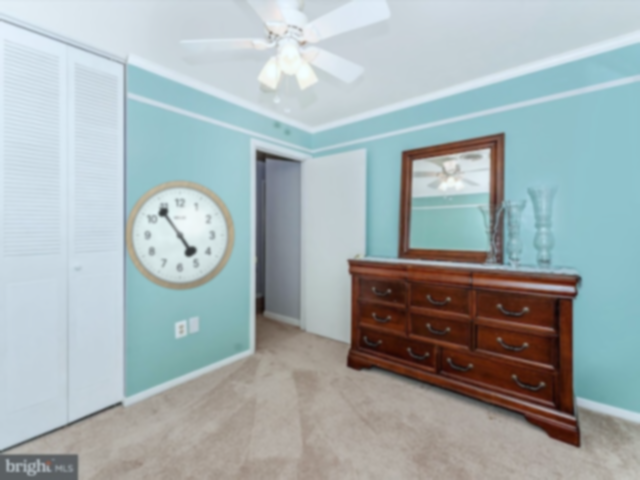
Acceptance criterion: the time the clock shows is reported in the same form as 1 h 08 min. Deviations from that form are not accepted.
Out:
4 h 54 min
